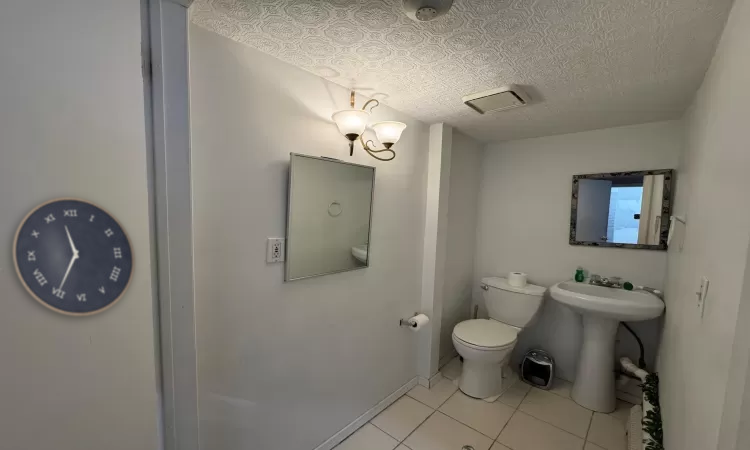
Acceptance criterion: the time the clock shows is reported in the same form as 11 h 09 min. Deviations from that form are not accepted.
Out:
11 h 35 min
